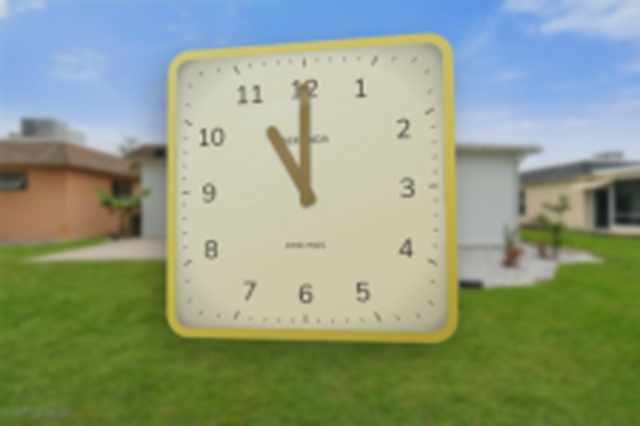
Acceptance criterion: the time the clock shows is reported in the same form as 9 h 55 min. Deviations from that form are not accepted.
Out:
11 h 00 min
